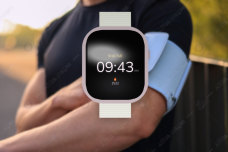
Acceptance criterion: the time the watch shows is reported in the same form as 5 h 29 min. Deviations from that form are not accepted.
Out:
9 h 43 min
